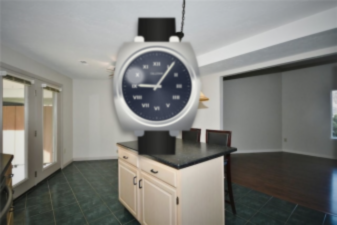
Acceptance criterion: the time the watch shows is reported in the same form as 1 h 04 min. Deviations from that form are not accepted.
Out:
9 h 06 min
